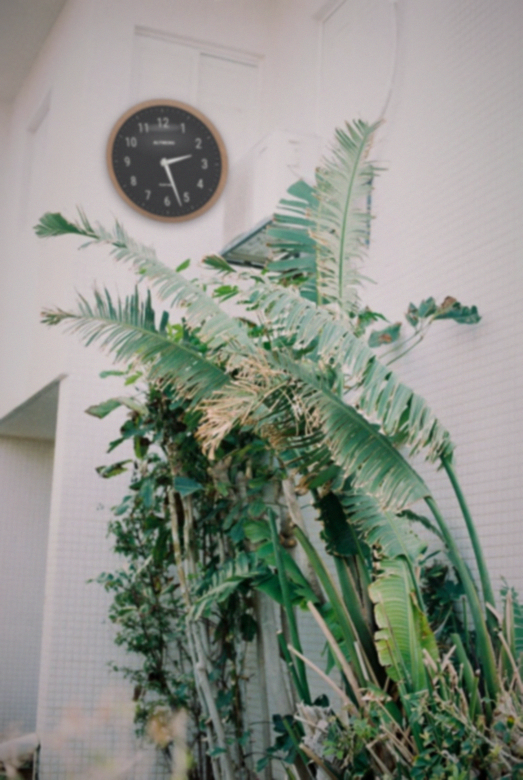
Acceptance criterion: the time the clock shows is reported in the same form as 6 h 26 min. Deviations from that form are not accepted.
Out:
2 h 27 min
